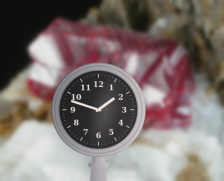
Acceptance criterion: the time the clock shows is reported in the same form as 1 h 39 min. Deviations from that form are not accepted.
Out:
1 h 48 min
